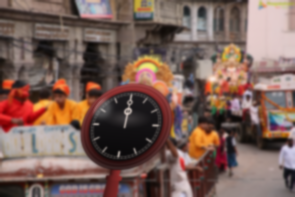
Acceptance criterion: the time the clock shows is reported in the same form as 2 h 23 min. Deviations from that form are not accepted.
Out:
12 h 00 min
